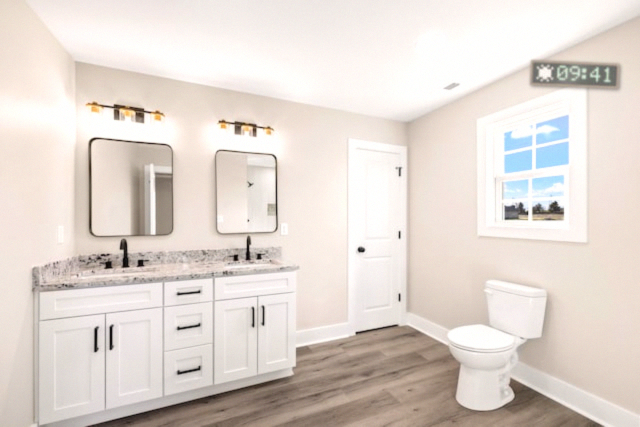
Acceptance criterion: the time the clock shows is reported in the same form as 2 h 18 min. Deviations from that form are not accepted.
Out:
9 h 41 min
